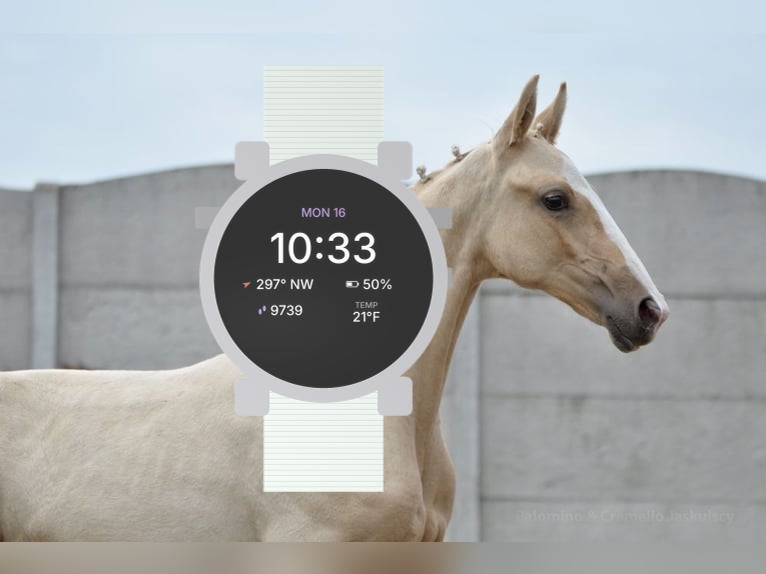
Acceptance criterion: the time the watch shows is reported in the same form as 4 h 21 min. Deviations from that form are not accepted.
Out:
10 h 33 min
